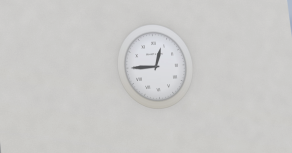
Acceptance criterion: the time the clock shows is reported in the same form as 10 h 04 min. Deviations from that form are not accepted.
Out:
12 h 45 min
